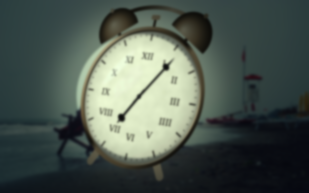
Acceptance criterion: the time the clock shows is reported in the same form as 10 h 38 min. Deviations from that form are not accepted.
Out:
7 h 06 min
